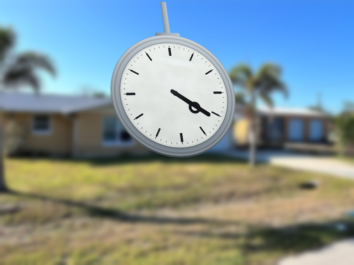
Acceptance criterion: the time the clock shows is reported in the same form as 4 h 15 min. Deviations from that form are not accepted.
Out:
4 h 21 min
